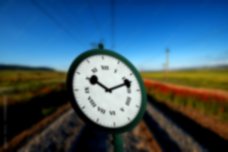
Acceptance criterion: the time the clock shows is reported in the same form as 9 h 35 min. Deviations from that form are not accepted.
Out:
10 h 12 min
